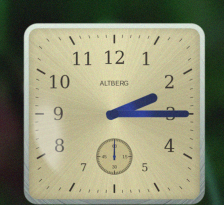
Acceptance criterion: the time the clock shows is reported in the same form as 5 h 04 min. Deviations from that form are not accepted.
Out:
2 h 15 min
